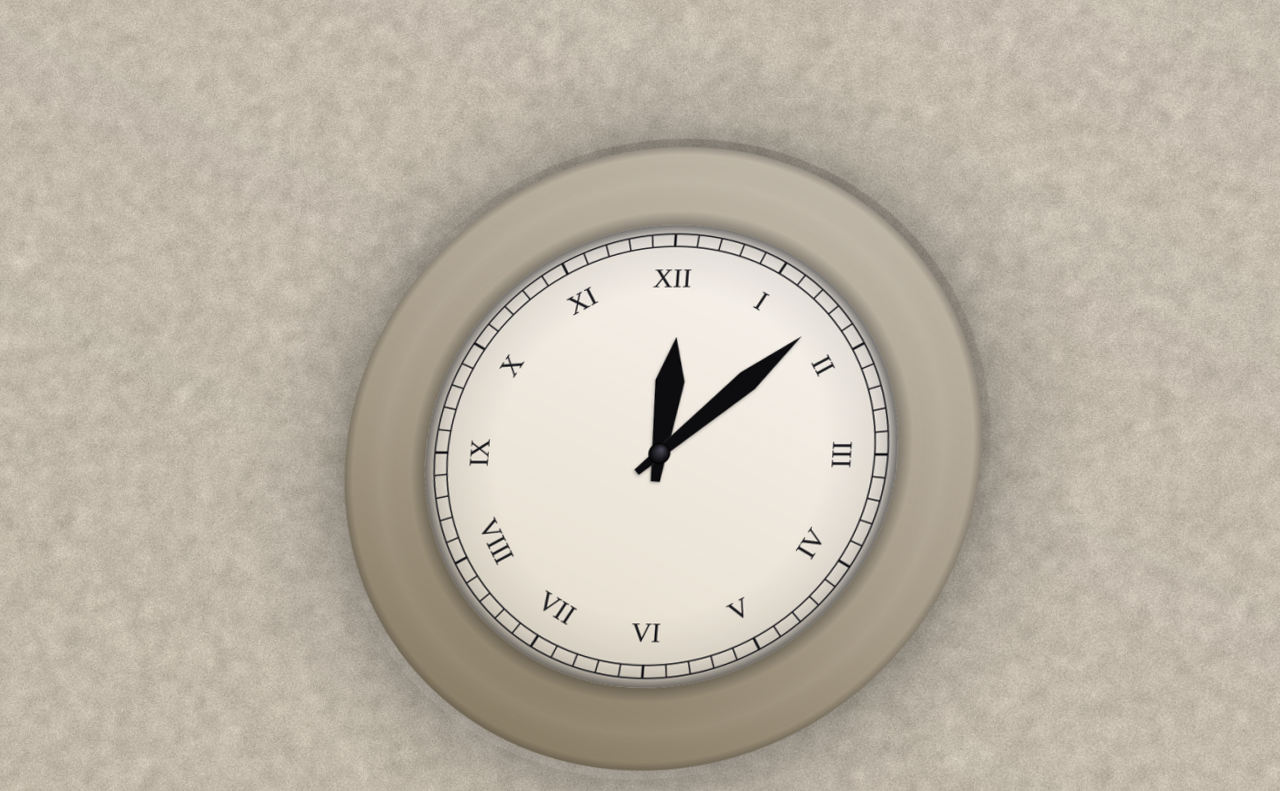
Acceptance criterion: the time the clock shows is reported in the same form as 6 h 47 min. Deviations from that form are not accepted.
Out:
12 h 08 min
